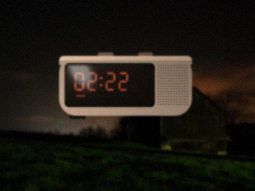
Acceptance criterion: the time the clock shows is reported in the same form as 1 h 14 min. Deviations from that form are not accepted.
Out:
2 h 22 min
